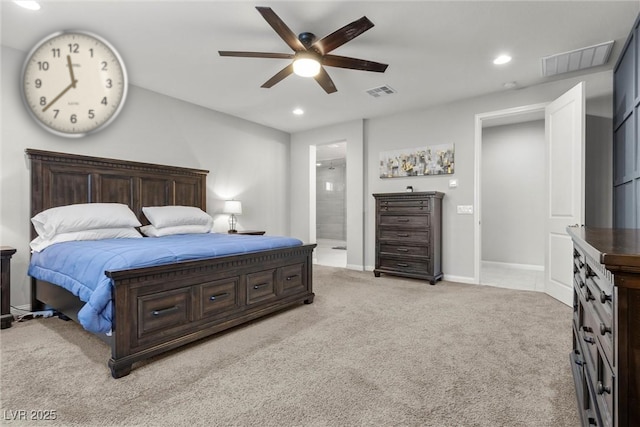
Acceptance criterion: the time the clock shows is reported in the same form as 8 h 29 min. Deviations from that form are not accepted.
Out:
11 h 38 min
